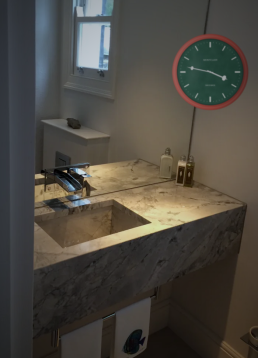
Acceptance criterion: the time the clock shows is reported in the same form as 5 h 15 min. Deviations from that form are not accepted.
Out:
3 h 47 min
